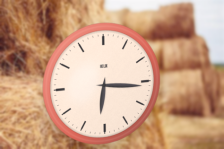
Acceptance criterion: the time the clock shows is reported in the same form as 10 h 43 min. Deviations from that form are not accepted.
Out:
6 h 16 min
